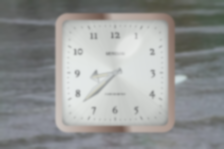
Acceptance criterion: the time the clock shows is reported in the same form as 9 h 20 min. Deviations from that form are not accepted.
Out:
8 h 38 min
